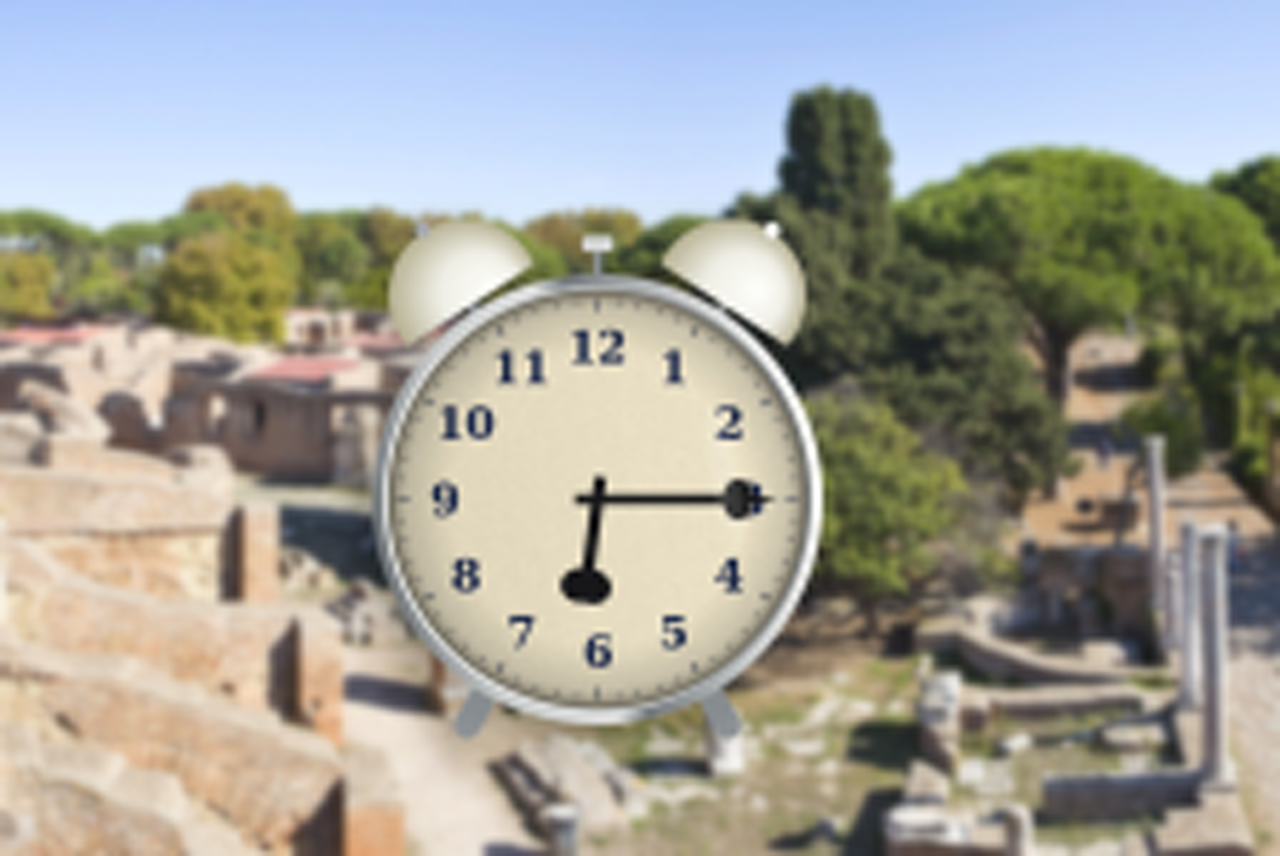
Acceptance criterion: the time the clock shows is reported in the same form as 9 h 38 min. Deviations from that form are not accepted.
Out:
6 h 15 min
